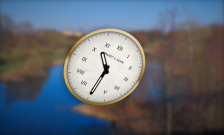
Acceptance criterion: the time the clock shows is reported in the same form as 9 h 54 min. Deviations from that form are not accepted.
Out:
10 h 30 min
